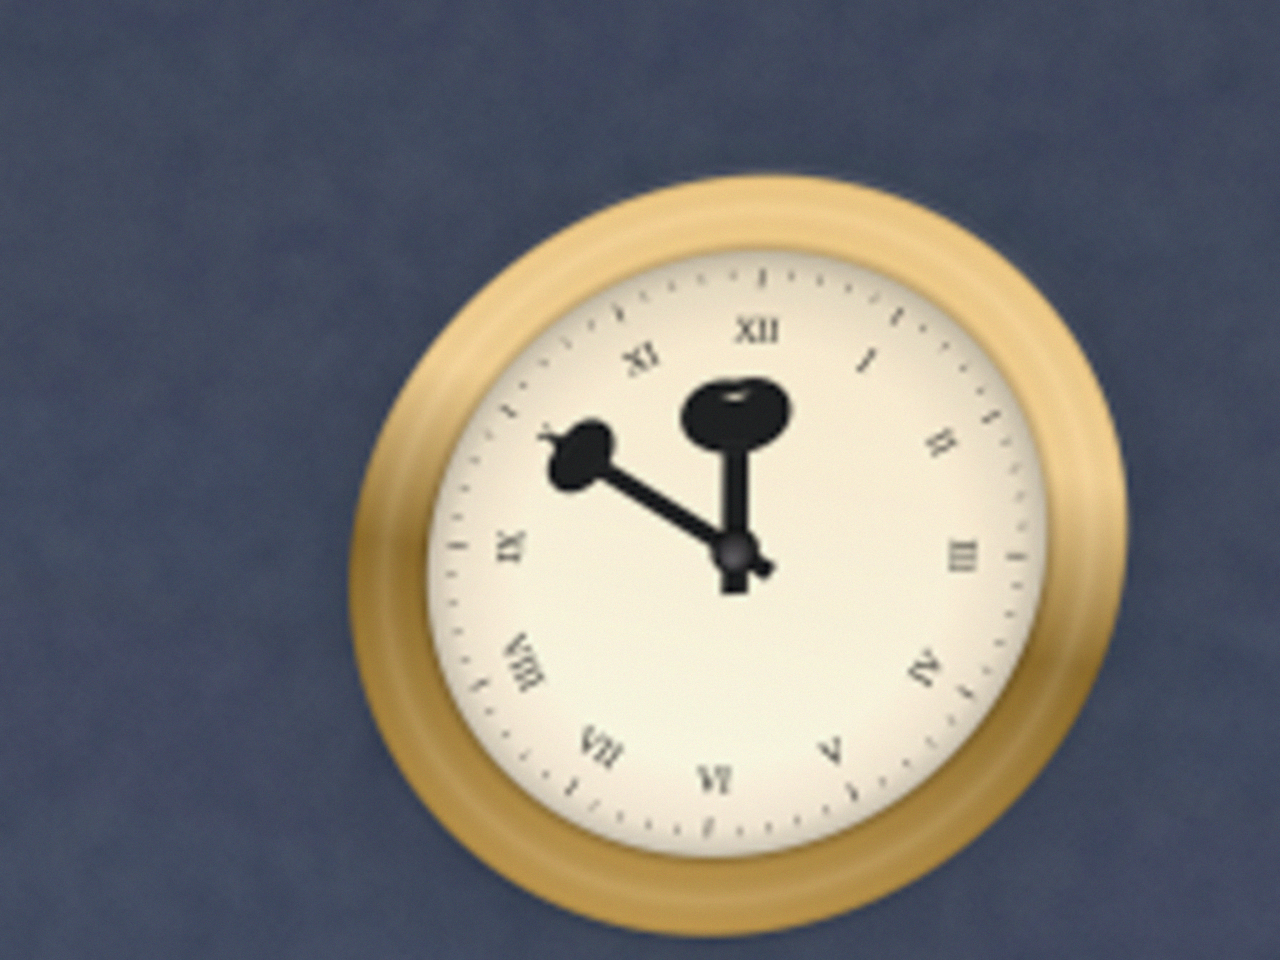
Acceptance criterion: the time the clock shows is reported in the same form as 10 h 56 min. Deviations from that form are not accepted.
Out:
11 h 50 min
